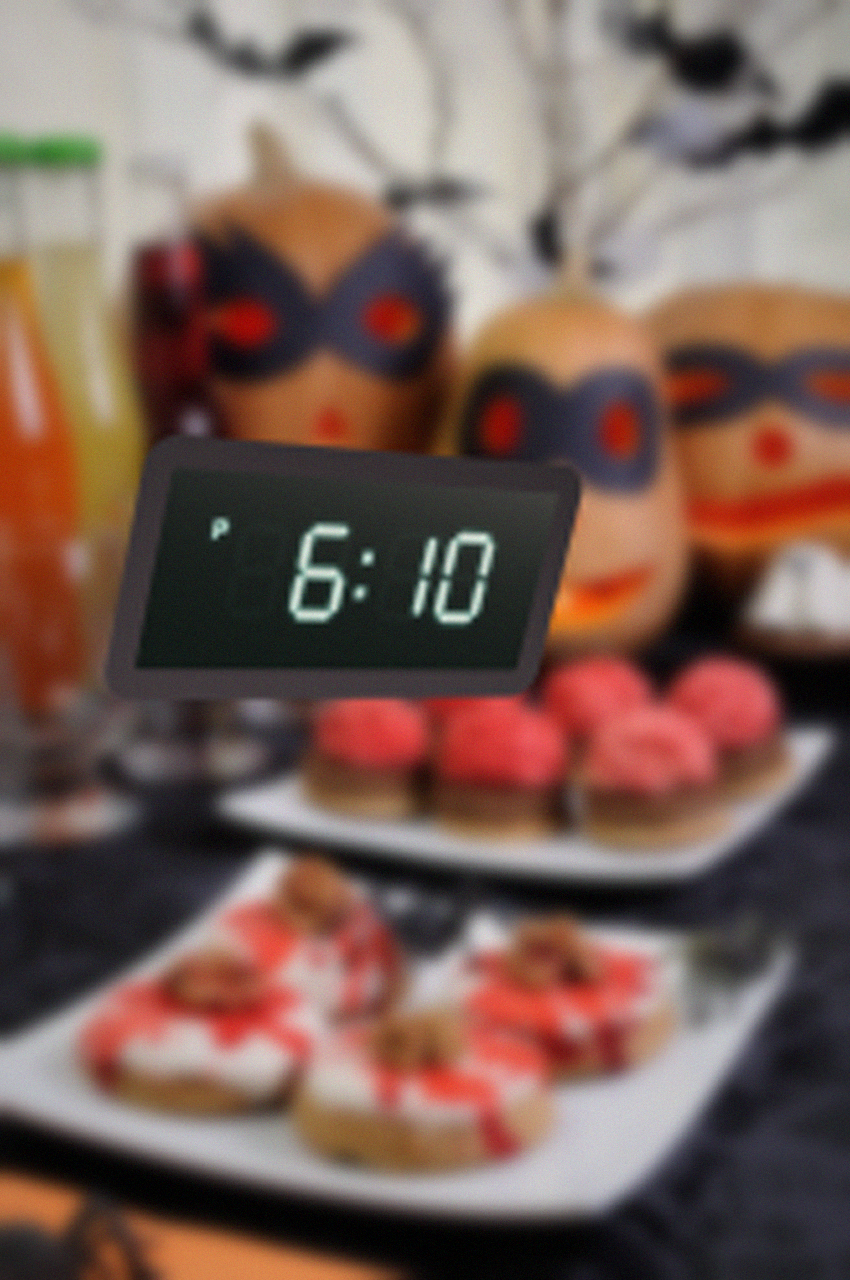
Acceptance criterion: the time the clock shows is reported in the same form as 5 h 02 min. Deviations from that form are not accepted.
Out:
6 h 10 min
